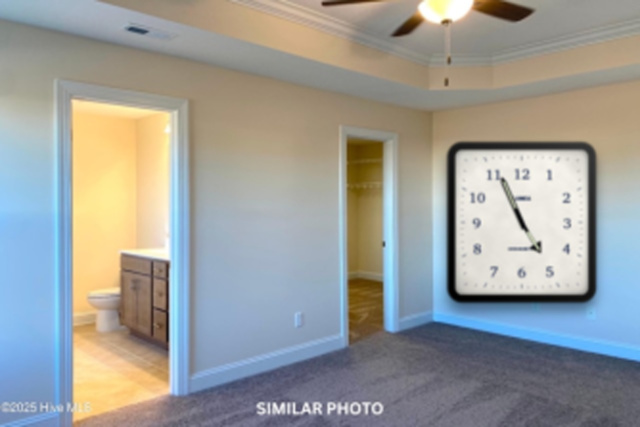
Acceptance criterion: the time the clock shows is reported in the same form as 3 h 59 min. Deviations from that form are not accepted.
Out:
4 h 56 min
